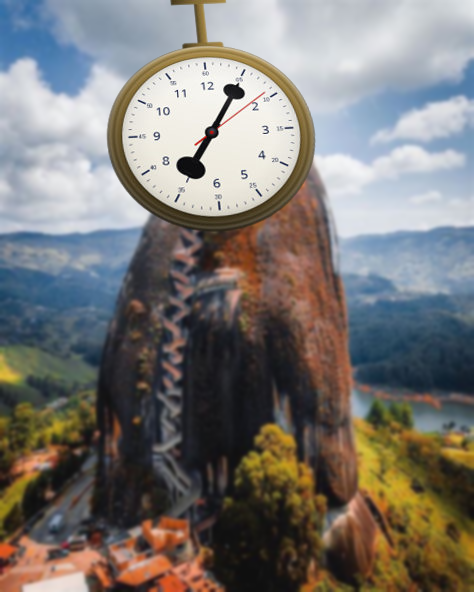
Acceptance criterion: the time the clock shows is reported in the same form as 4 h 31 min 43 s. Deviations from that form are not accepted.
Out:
7 h 05 min 09 s
